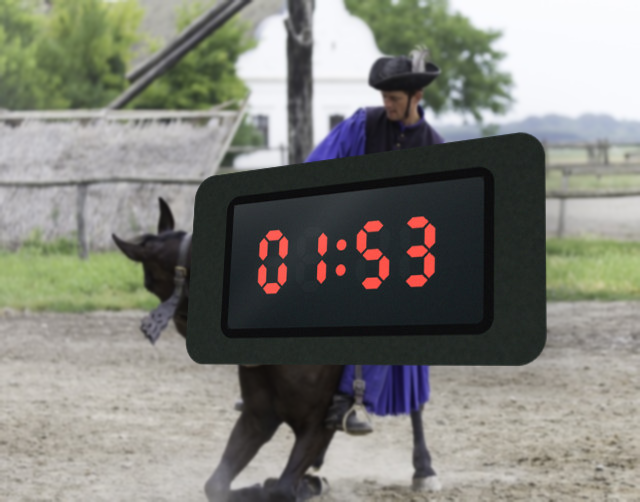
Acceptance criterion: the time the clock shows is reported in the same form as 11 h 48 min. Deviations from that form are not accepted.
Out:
1 h 53 min
